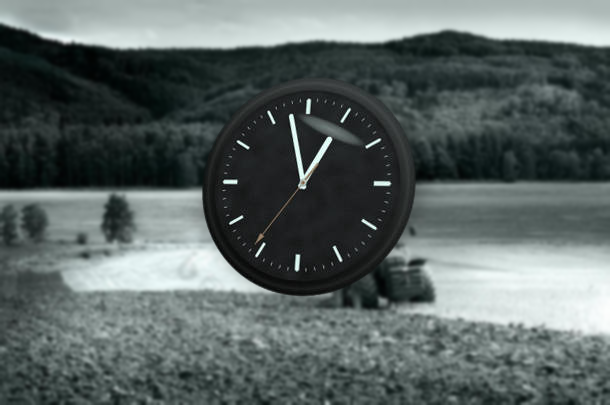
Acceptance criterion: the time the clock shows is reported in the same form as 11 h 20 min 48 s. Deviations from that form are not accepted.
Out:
12 h 57 min 36 s
